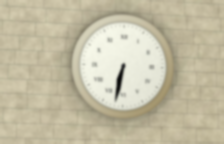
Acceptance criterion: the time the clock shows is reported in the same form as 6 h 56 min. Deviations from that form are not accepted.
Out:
6 h 32 min
